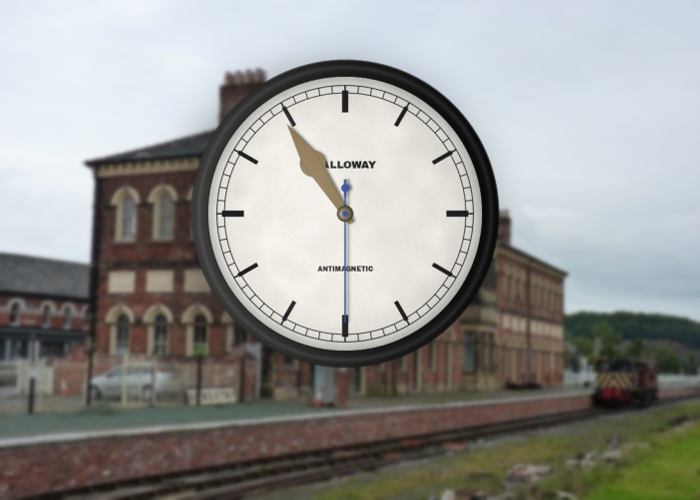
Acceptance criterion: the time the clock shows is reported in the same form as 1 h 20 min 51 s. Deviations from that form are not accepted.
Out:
10 h 54 min 30 s
